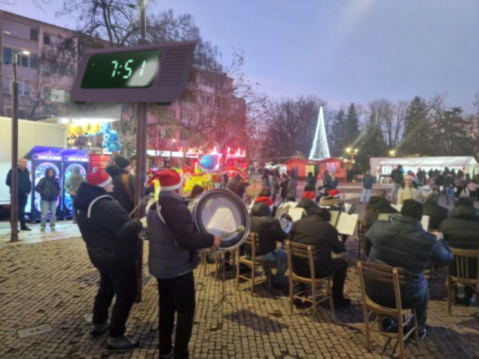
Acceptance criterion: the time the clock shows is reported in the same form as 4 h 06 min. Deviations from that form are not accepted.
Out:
7 h 51 min
